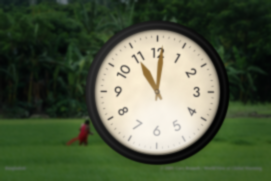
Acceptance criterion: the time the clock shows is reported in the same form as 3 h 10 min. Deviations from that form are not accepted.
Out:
11 h 01 min
